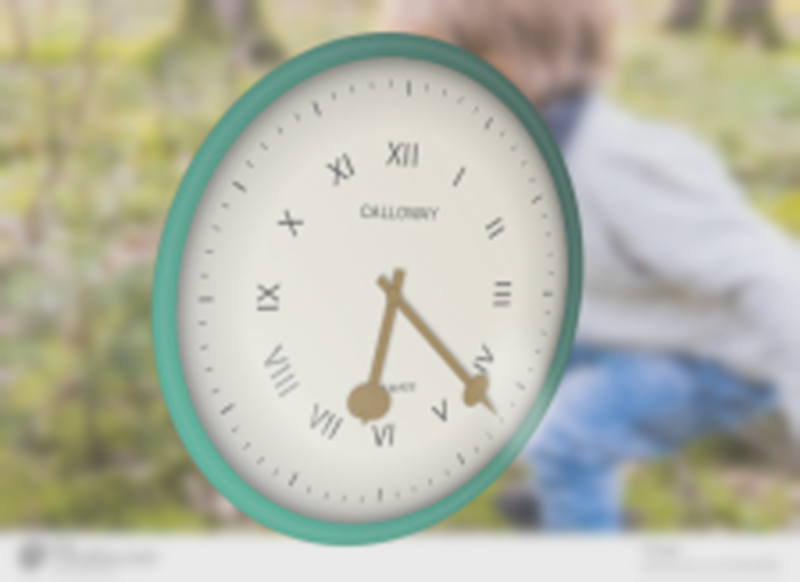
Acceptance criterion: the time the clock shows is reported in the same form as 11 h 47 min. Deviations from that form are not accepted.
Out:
6 h 22 min
